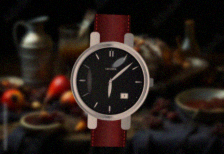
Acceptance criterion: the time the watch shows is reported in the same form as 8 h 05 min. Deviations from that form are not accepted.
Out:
6 h 08 min
